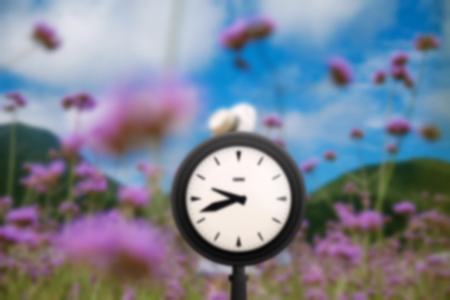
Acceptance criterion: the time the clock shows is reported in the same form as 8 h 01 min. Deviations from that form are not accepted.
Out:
9 h 42 min
